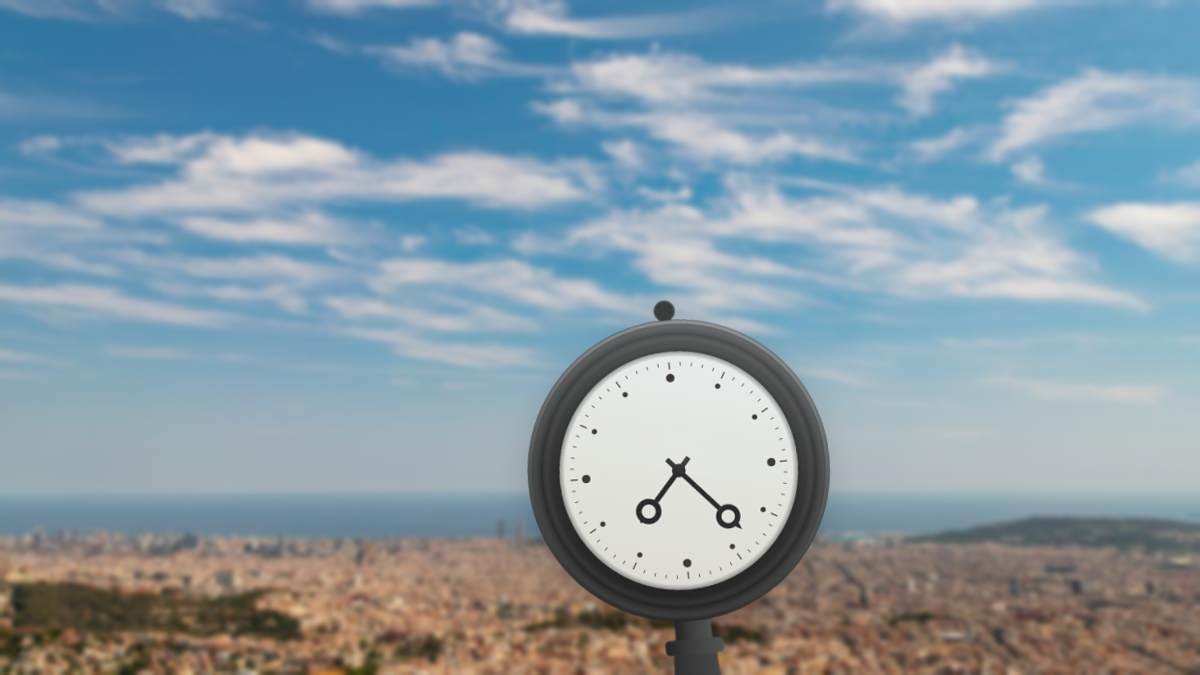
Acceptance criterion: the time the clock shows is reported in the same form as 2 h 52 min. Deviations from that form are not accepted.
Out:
7 h 23 min
